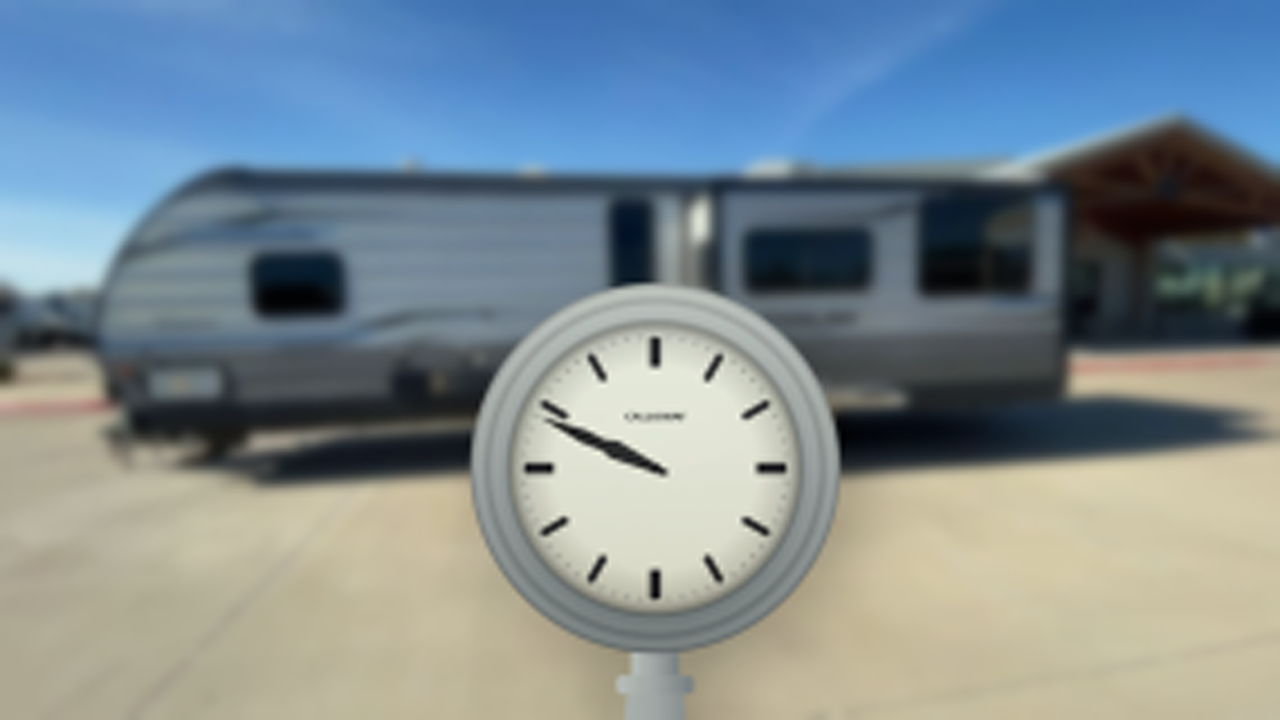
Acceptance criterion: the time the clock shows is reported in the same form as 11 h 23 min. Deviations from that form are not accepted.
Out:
9 h 49 min
